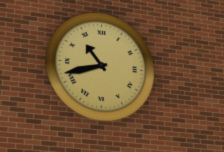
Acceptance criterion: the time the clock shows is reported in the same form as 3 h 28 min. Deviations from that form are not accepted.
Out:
10 h 42 min
